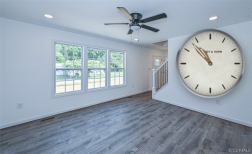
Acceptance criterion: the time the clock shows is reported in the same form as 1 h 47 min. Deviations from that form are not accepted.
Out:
10 h 53 min
